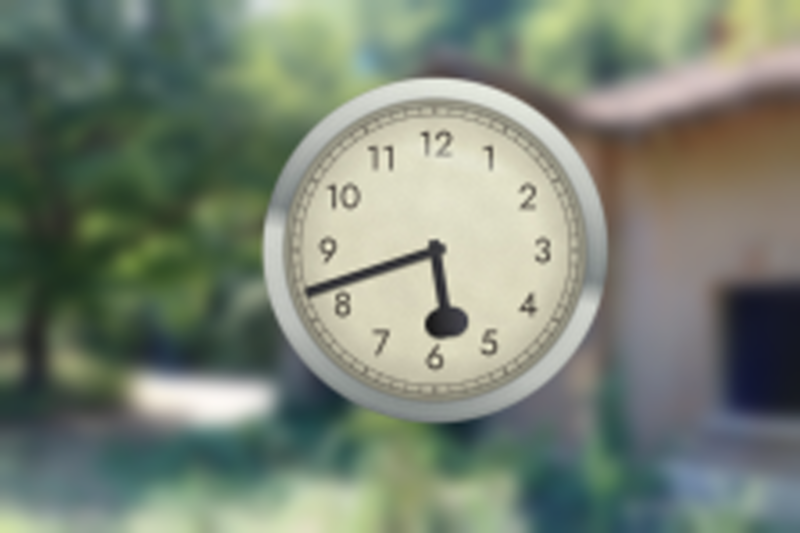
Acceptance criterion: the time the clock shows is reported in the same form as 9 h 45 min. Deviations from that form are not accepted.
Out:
5 h 42 min
